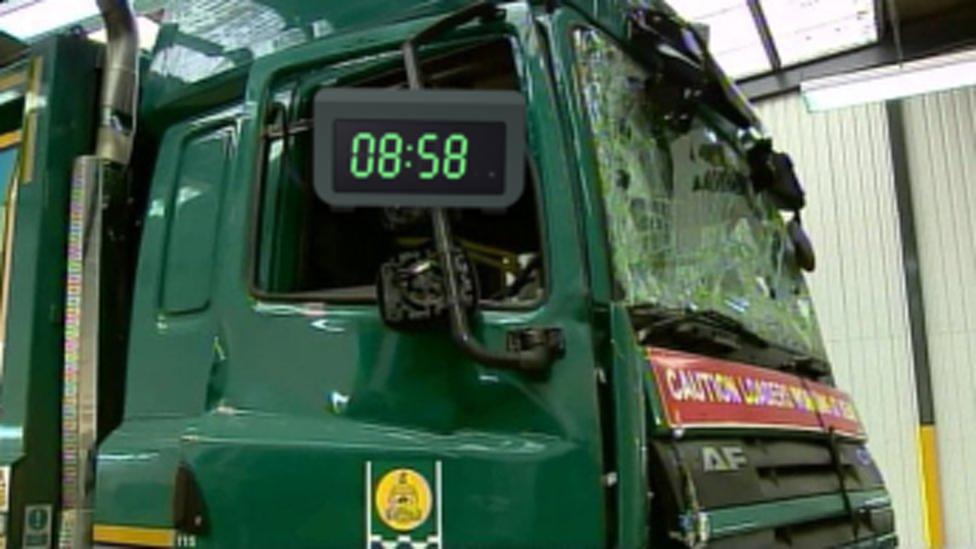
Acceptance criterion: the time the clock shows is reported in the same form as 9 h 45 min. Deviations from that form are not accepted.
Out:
8 h 58 min
